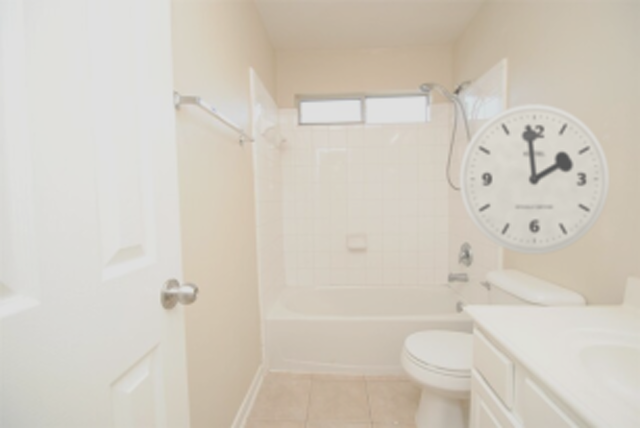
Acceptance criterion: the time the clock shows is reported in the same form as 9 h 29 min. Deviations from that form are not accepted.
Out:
1 h 59 min
